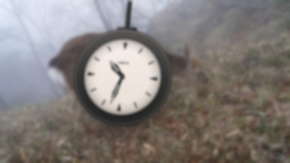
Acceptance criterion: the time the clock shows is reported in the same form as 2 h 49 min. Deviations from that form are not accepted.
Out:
10 h 33 min
